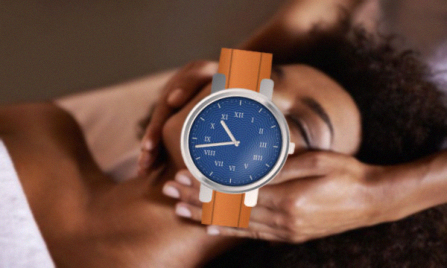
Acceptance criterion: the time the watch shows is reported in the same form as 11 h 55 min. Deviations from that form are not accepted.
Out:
10 h 43 min
